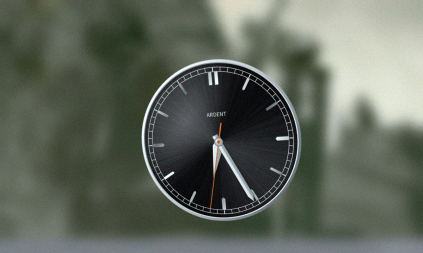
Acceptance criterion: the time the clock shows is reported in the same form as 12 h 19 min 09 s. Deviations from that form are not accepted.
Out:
6 h 25 min 32 s
